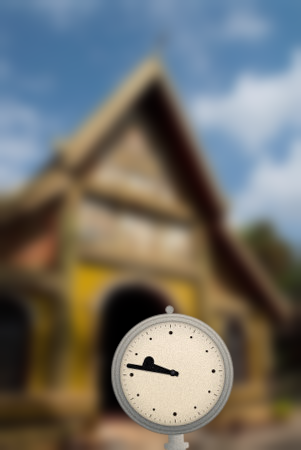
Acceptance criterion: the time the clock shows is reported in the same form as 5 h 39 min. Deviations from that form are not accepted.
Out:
9 h 47 min
